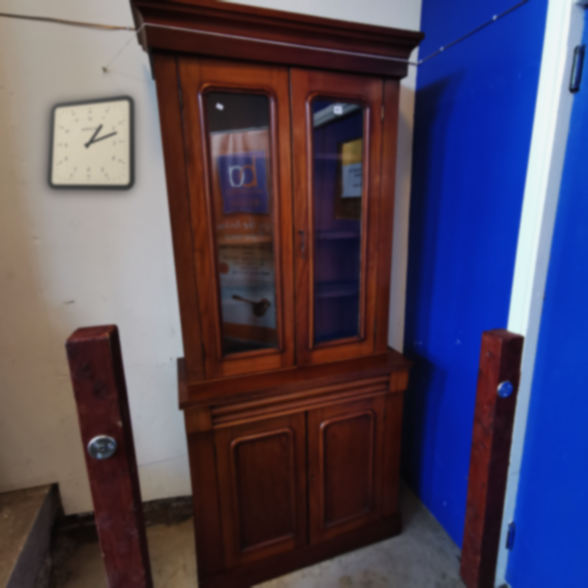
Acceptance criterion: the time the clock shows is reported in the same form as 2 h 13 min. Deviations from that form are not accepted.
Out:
1 h 12 min
